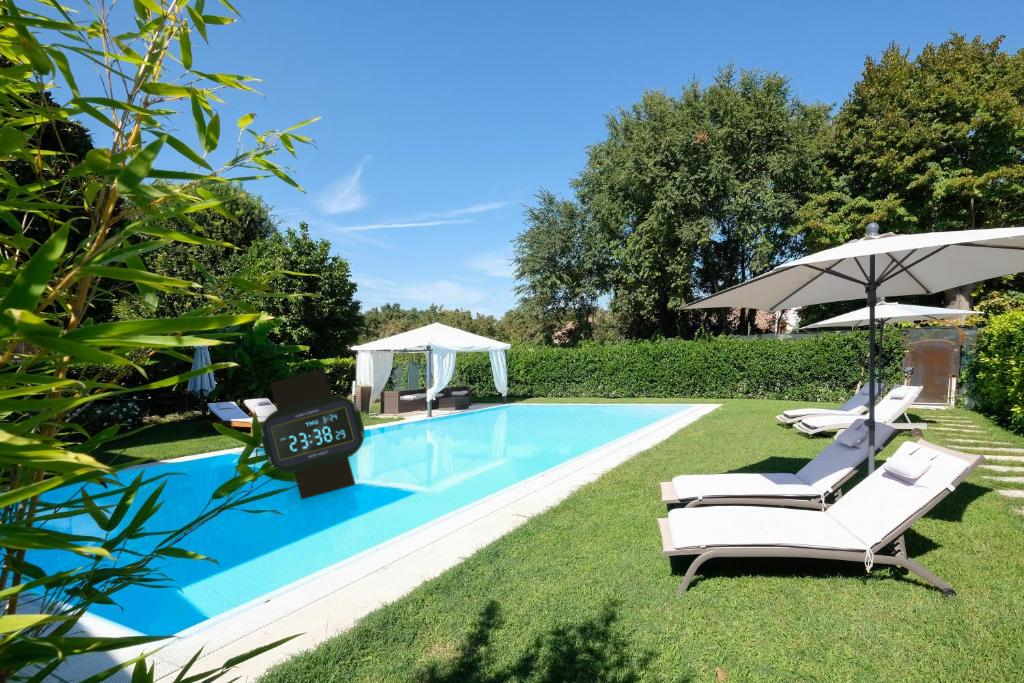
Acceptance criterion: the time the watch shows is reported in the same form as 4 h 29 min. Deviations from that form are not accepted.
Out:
23 h 38 min
